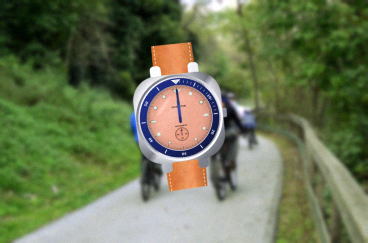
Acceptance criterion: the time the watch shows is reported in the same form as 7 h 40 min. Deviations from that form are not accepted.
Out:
12 h 00 min
